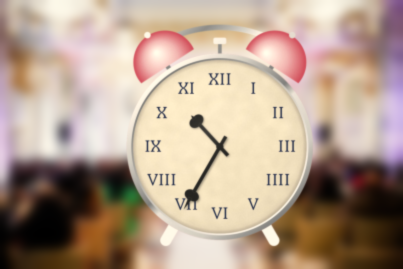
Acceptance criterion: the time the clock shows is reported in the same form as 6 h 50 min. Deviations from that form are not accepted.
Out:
10 h 35 min
